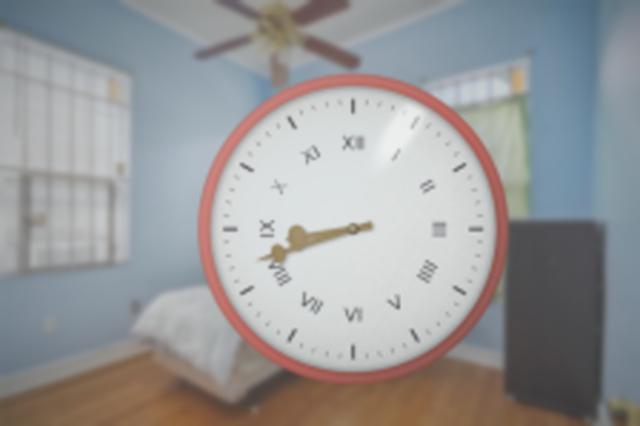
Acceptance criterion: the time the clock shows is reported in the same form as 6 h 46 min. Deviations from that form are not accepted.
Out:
8 h 42 min
